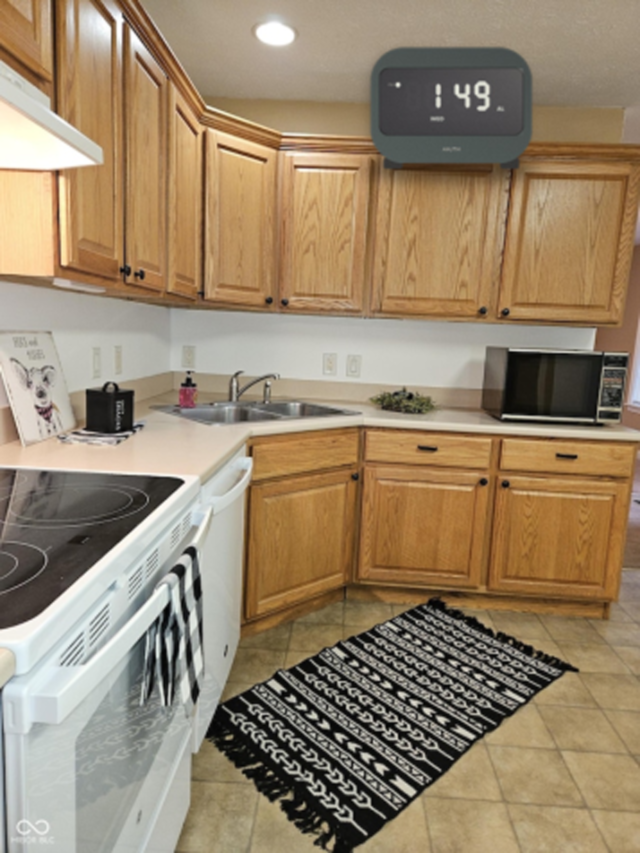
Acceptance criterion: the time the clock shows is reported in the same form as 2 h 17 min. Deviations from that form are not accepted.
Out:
1 h 49 min
